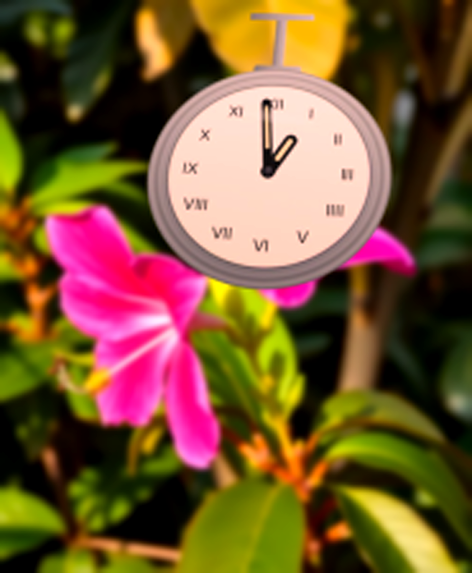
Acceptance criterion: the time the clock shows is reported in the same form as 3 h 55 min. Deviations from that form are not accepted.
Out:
12 h 59 min
